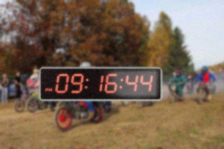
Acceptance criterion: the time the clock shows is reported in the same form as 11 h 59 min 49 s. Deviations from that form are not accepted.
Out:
9 h 16 min 44 s
